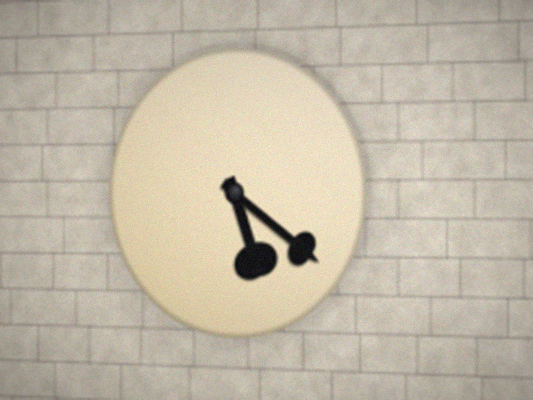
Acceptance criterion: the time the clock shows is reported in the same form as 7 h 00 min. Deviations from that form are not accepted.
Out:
5 h 21 min
